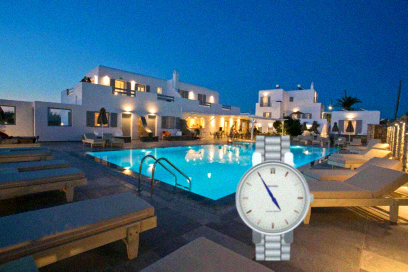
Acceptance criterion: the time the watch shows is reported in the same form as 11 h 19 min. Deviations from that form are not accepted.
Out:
4 h 55 min
